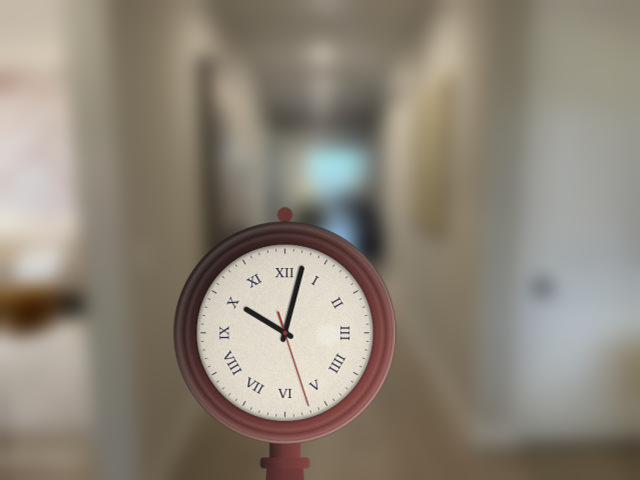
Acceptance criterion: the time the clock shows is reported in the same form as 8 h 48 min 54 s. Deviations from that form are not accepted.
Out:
10 h 02 min 27 s
